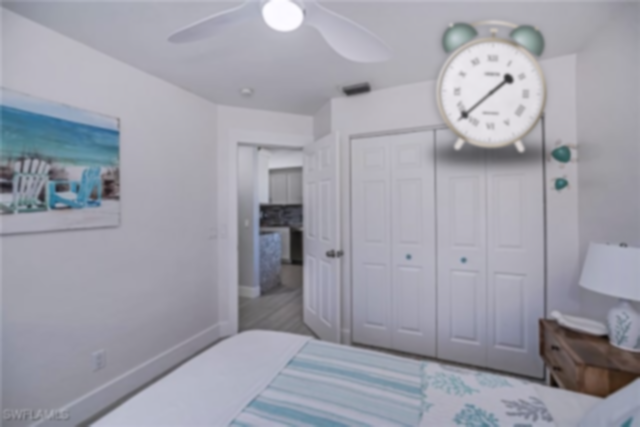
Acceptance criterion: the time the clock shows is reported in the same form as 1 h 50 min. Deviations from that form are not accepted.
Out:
1 h 38 min
